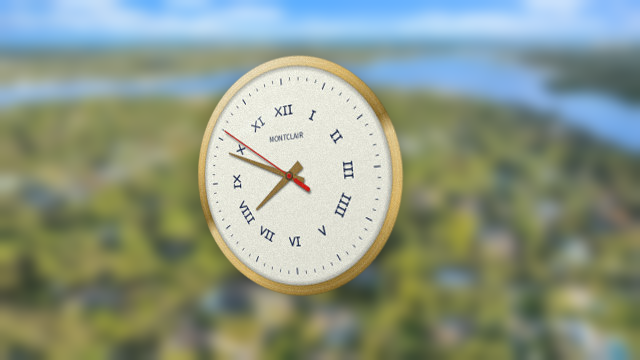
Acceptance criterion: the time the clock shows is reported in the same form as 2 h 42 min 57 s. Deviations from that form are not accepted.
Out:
7 h 48 min 51 s
